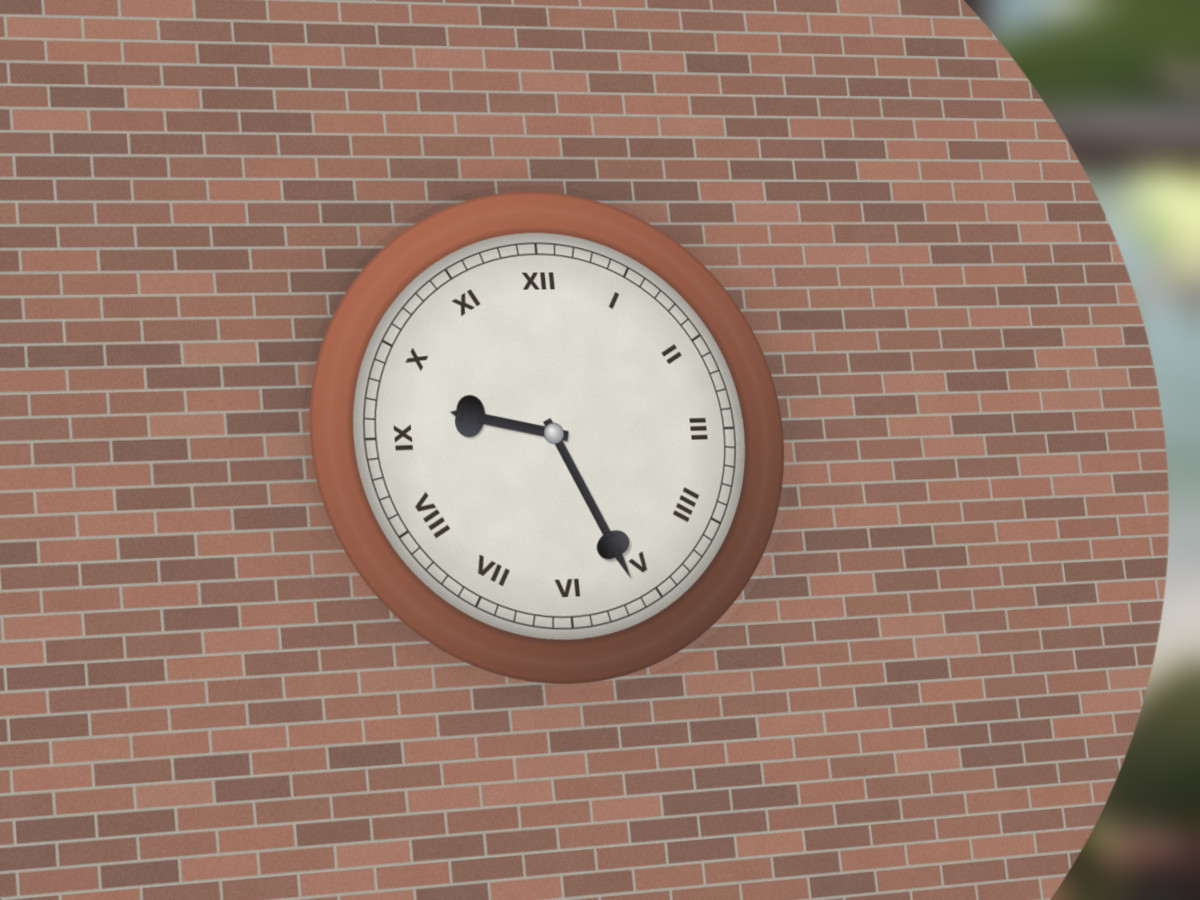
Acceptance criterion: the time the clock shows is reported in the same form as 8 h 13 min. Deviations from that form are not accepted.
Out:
9 h 26 min
